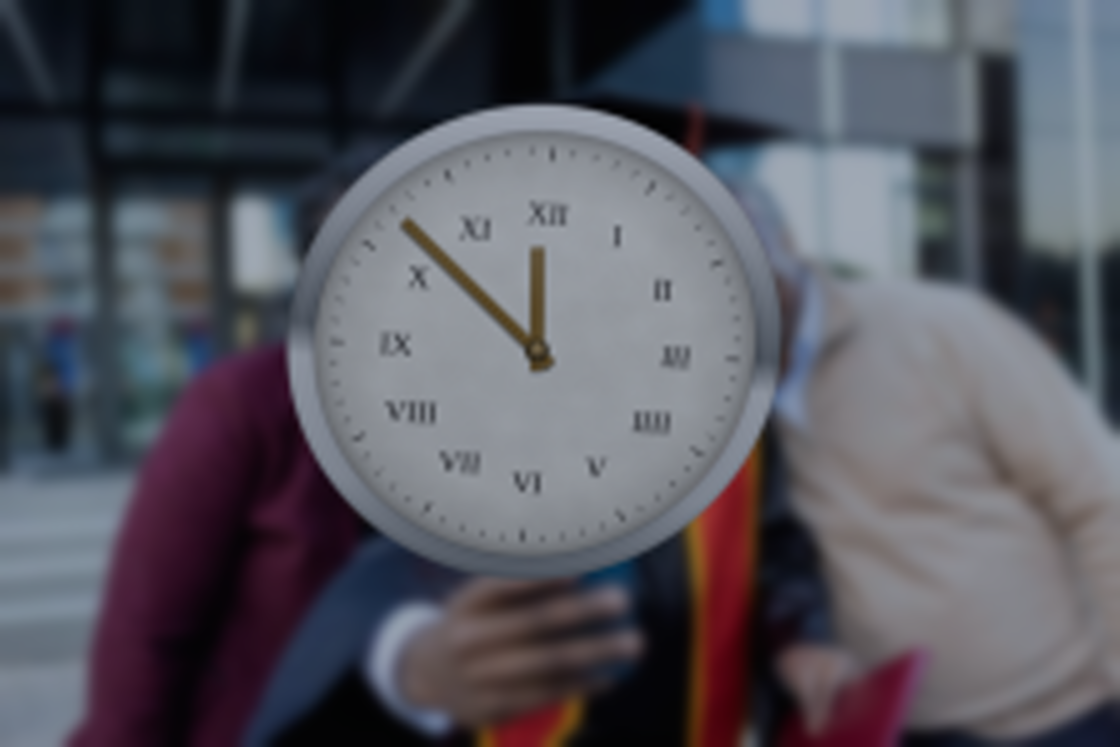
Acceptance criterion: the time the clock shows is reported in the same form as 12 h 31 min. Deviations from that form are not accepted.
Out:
11 h 52 min
